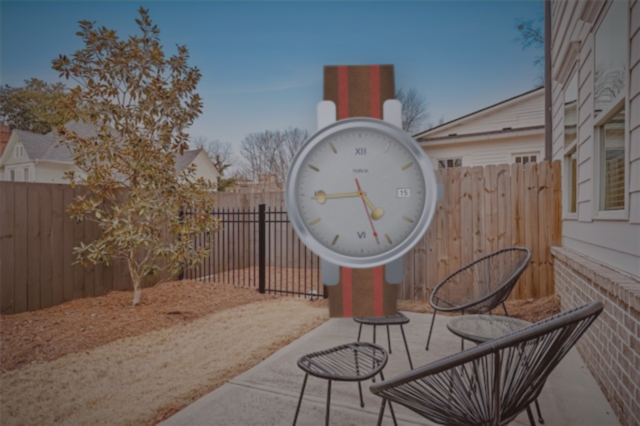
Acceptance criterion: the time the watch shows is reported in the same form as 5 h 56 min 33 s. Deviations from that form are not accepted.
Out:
4 h 44 min 27 s
